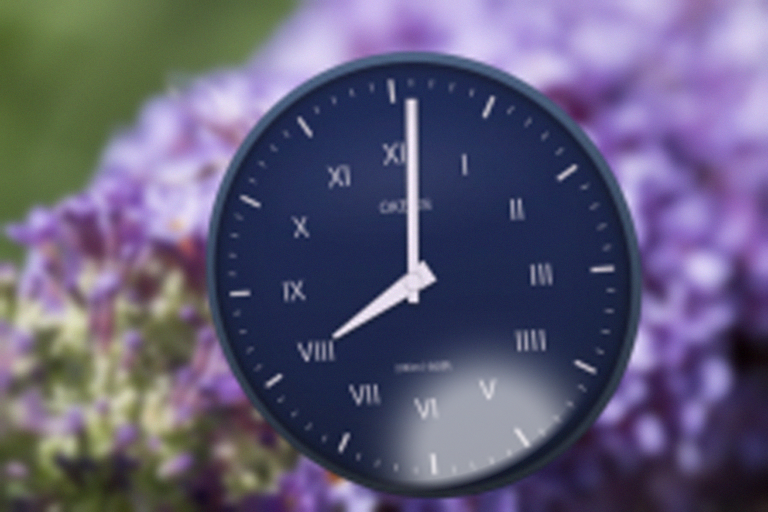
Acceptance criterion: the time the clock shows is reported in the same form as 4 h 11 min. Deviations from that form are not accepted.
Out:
8 h 01 min
